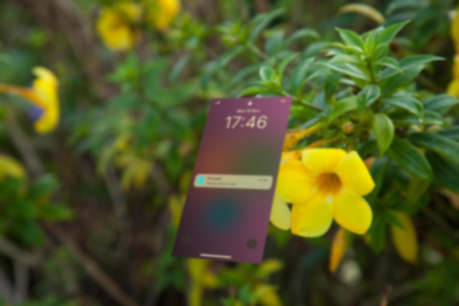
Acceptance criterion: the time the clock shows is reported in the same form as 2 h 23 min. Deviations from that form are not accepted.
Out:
17 h 46 min
